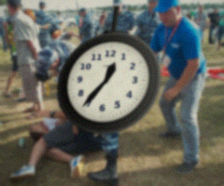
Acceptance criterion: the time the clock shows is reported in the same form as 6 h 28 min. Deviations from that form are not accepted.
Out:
12 h 36 min
